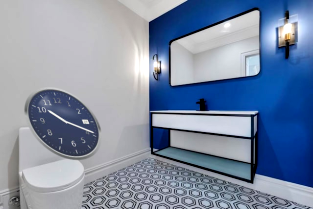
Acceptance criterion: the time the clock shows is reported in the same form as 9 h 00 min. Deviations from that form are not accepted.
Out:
10 h 19 min
